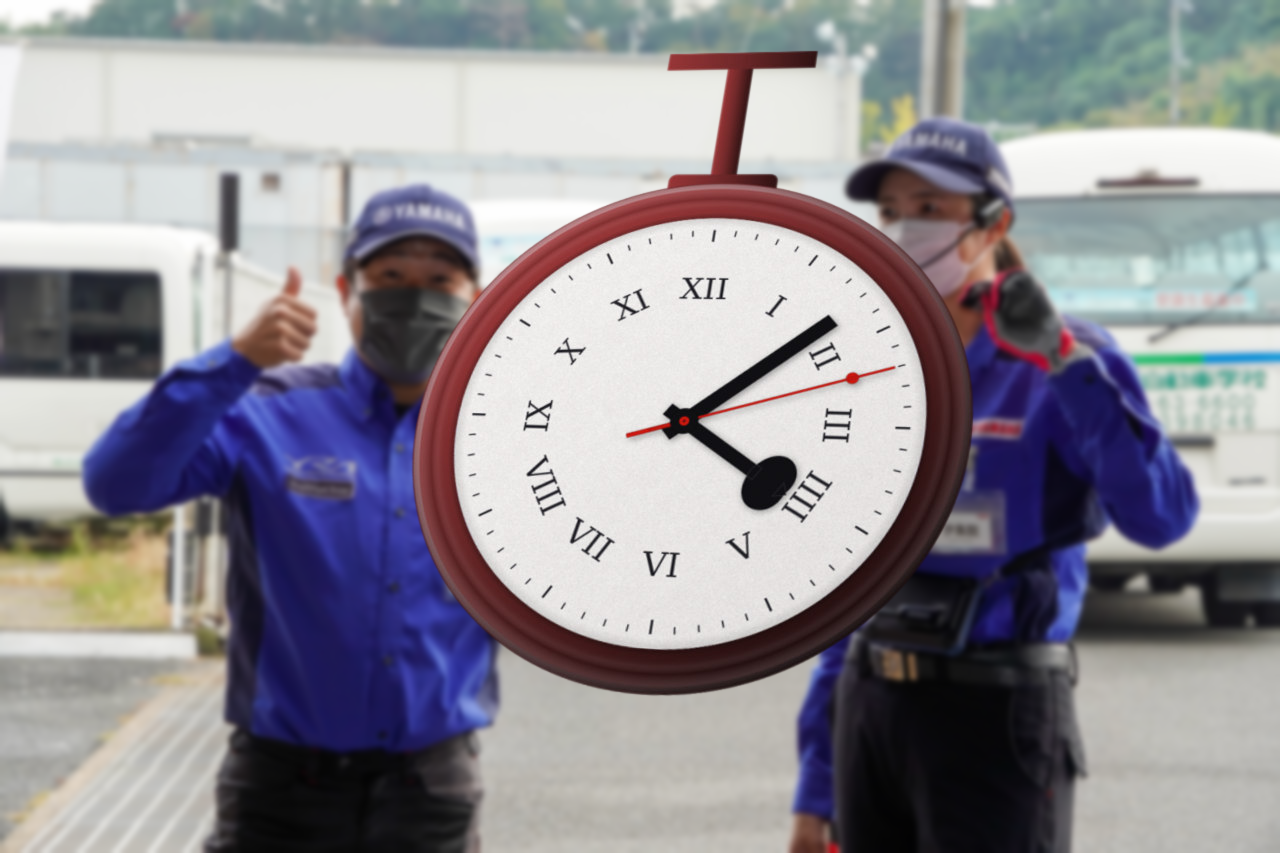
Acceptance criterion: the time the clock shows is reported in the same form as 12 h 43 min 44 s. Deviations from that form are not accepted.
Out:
4 h 08 min 12 s
